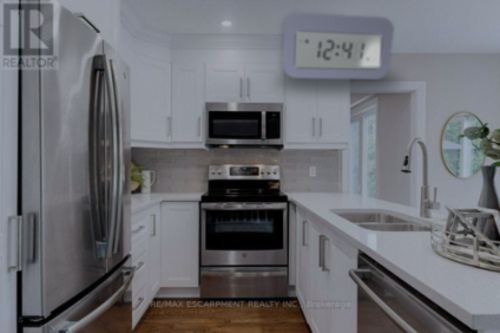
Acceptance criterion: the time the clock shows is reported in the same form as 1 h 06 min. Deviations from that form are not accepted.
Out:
12 h 41 min
